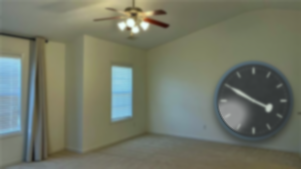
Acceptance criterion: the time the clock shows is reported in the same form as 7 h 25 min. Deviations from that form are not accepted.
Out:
3 h 50 min
